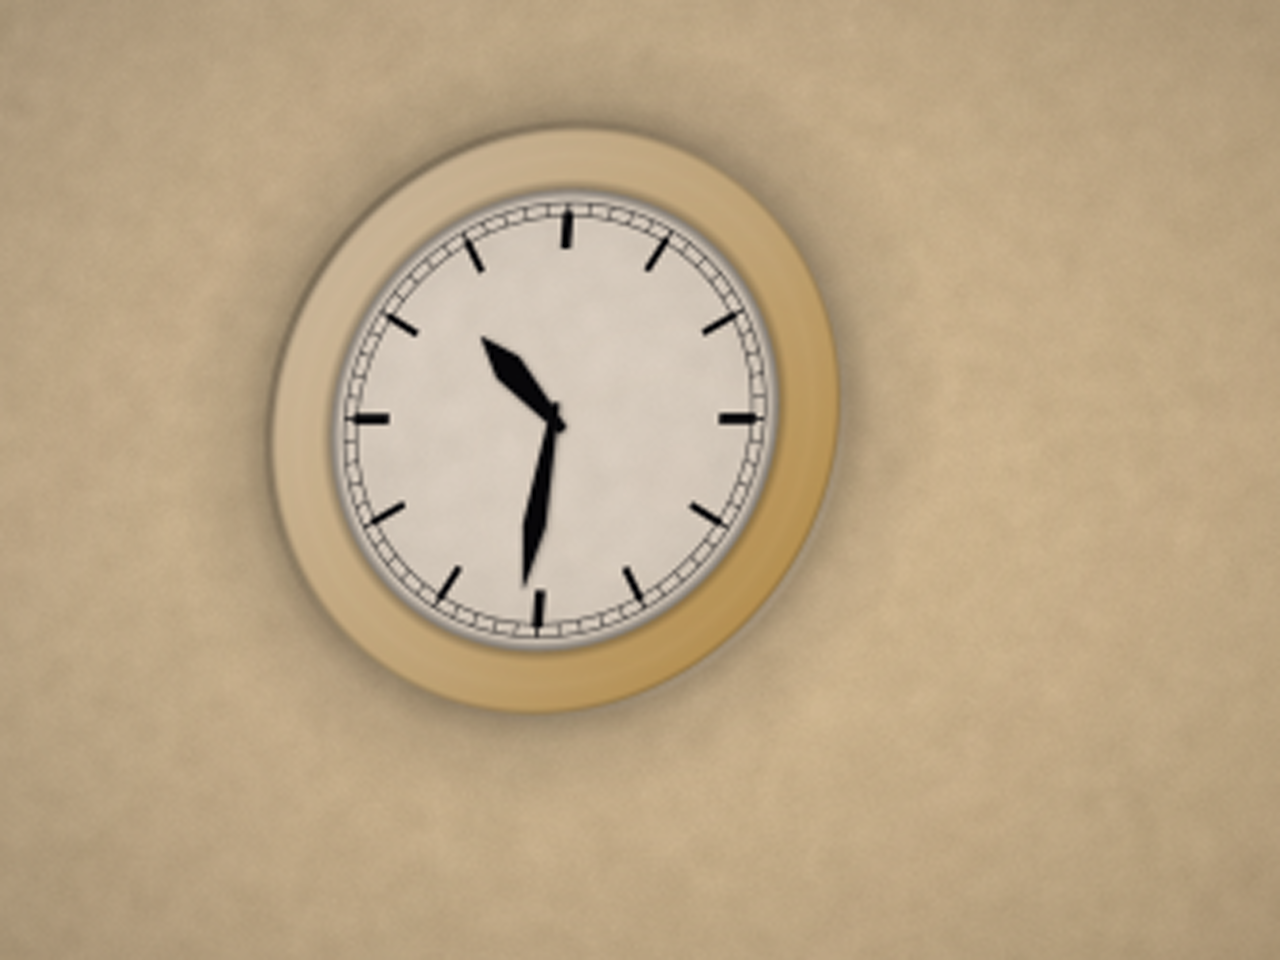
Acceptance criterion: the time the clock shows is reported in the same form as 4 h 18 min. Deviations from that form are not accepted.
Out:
10 h 31 min
